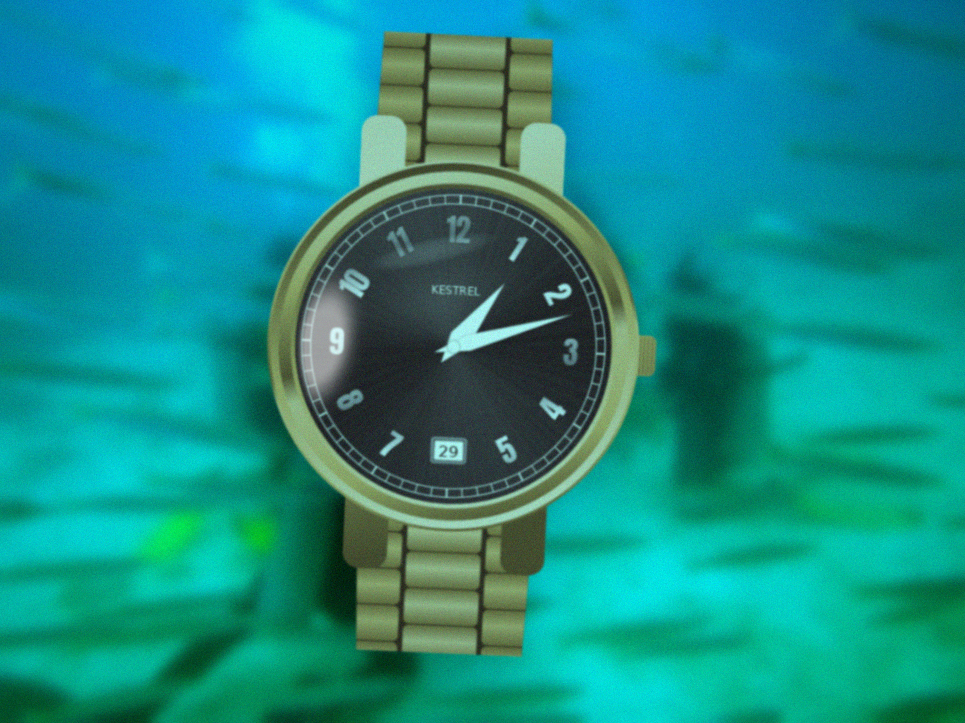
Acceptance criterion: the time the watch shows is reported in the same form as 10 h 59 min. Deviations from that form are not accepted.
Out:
1 h 12 min
